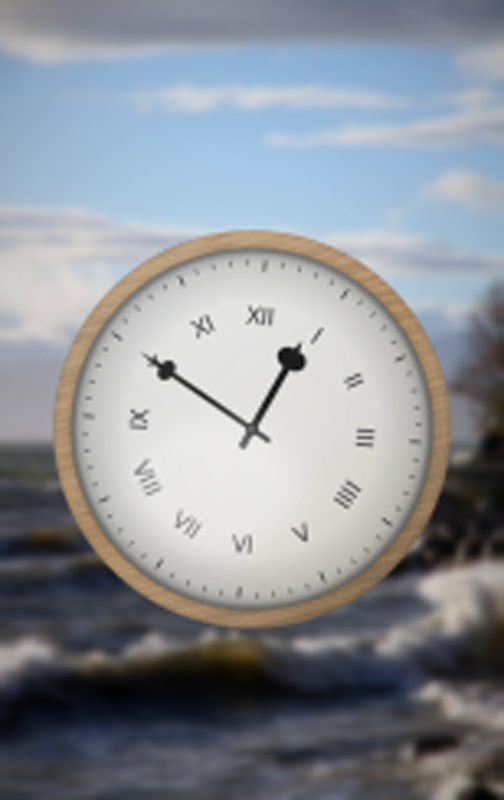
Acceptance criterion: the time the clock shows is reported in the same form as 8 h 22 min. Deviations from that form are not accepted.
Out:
12 h 50 min
